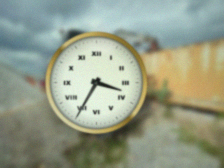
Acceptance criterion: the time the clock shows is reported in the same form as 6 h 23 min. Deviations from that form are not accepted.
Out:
3 h 35 min
